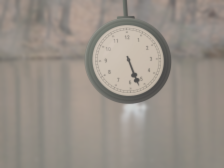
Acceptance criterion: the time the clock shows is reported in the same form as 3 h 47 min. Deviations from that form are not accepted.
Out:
5 h 27 min
